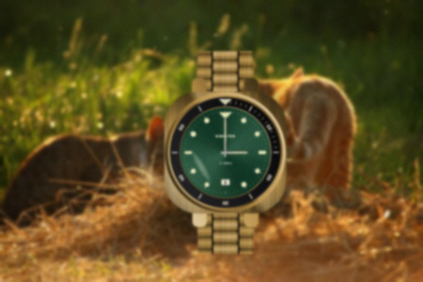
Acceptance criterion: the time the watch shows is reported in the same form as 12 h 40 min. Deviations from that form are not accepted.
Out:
3 h 00 min
